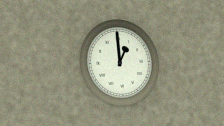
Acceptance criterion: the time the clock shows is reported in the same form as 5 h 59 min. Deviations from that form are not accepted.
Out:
1 h 00 min
